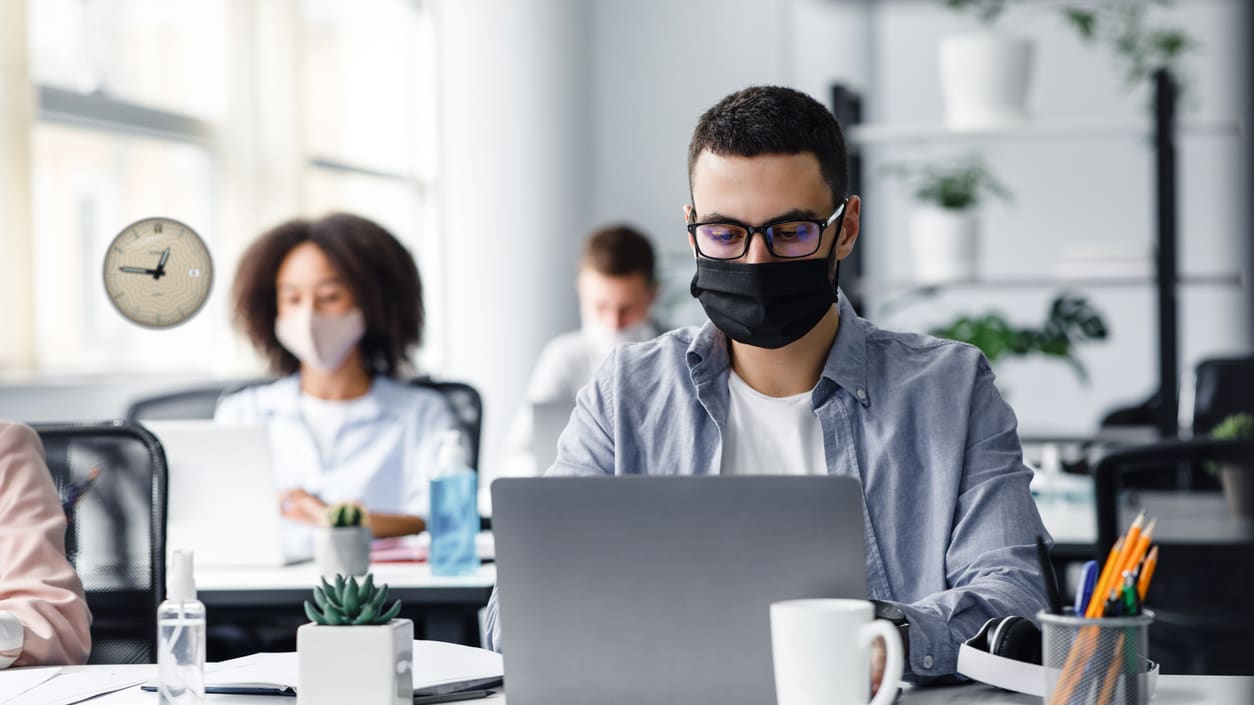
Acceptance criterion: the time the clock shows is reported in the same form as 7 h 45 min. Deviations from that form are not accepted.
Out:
12 h 46 min
